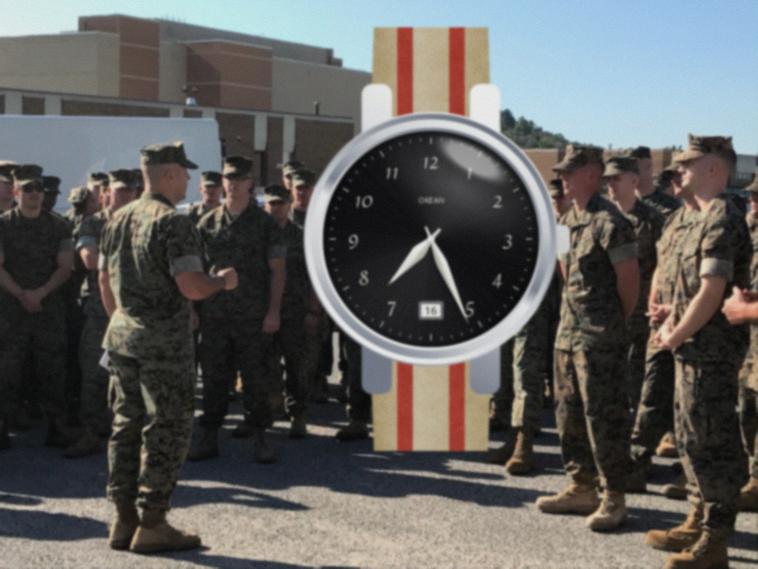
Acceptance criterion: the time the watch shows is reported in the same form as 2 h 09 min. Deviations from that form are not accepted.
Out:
7 h 26 min
